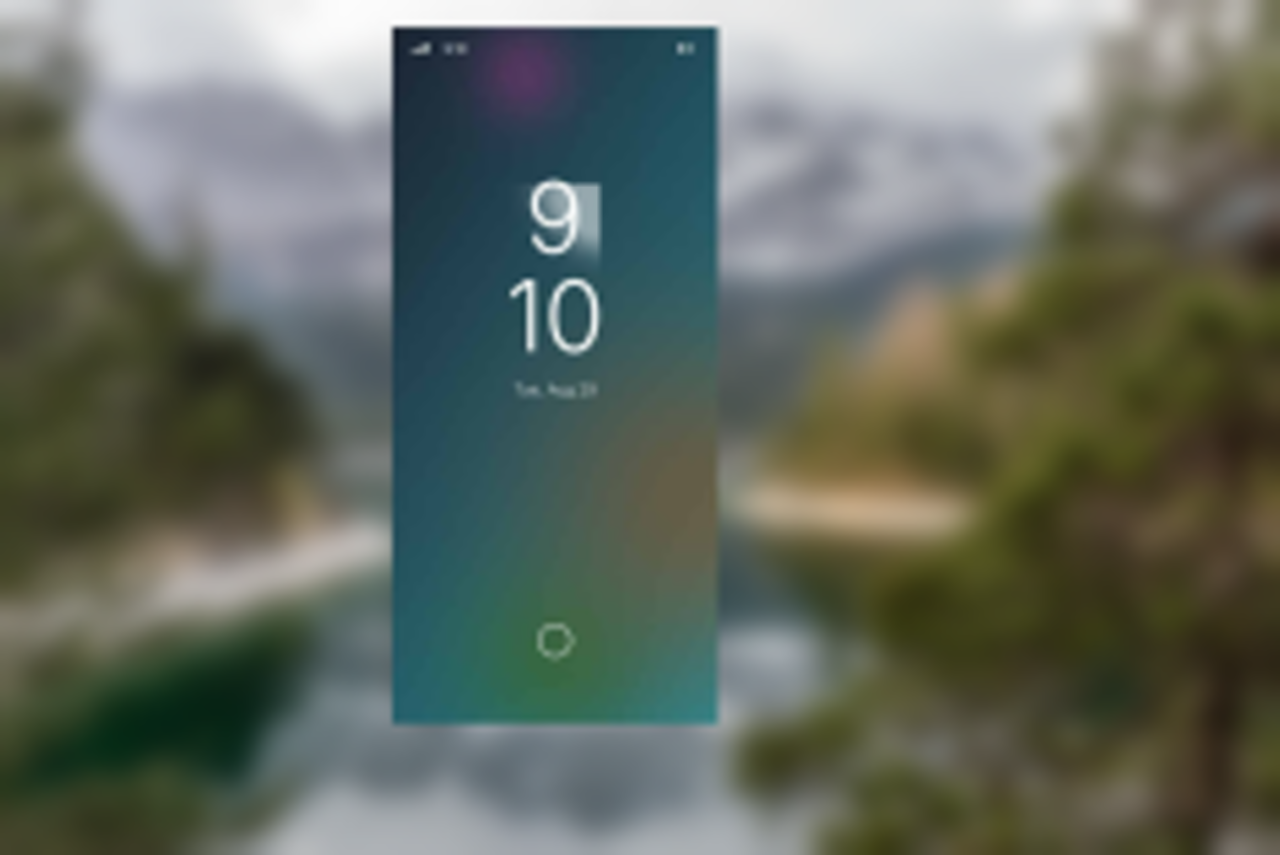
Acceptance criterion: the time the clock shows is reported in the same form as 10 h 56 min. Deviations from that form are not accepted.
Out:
9 h 10 min
